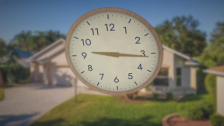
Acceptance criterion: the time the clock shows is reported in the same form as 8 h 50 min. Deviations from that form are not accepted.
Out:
9 h 16 min
